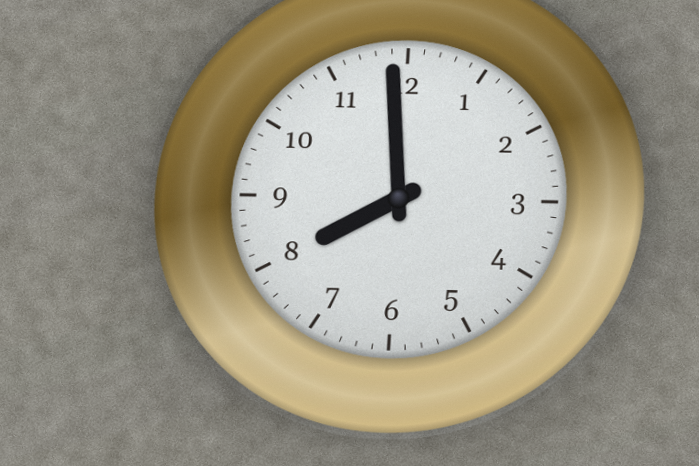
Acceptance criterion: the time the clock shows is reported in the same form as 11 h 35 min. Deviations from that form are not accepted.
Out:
7 h 59 min
